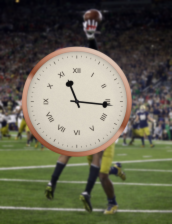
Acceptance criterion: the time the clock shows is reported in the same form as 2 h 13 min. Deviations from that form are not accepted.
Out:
11 h 16 min
